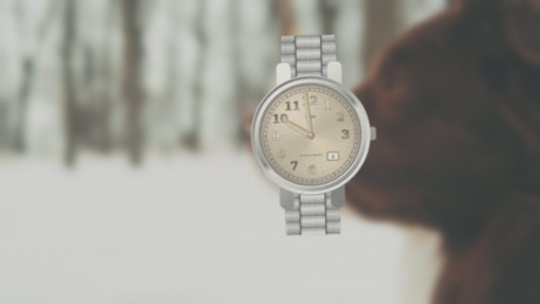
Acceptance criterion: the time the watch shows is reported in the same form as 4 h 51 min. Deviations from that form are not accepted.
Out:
9 h 59 min
